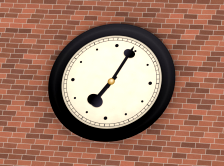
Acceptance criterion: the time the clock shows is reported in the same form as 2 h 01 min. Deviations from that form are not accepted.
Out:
7 h 04 min
